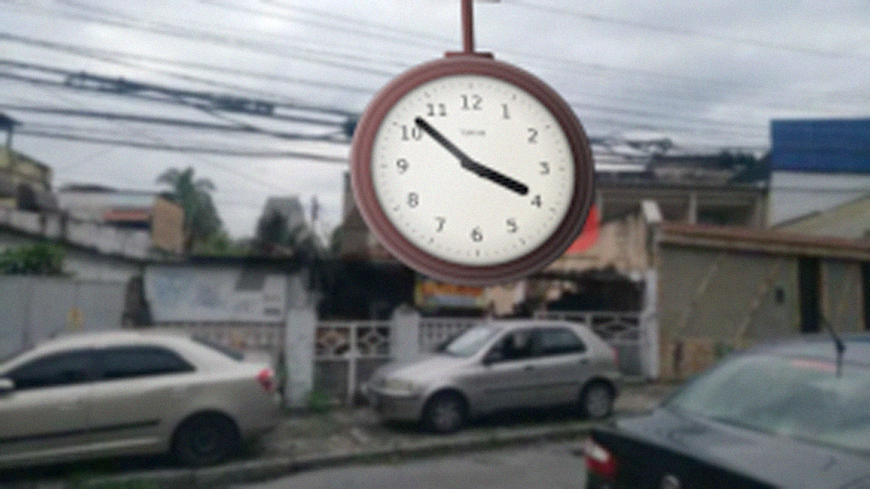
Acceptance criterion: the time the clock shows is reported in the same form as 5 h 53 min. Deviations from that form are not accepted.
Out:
3 h 52 min
